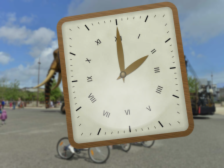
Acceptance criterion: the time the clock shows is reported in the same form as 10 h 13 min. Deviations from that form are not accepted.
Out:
2 h 00 min
